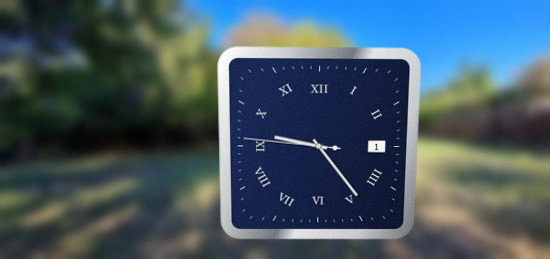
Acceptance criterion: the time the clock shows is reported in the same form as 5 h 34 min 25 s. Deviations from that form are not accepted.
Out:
9 h 23 min 46 s
